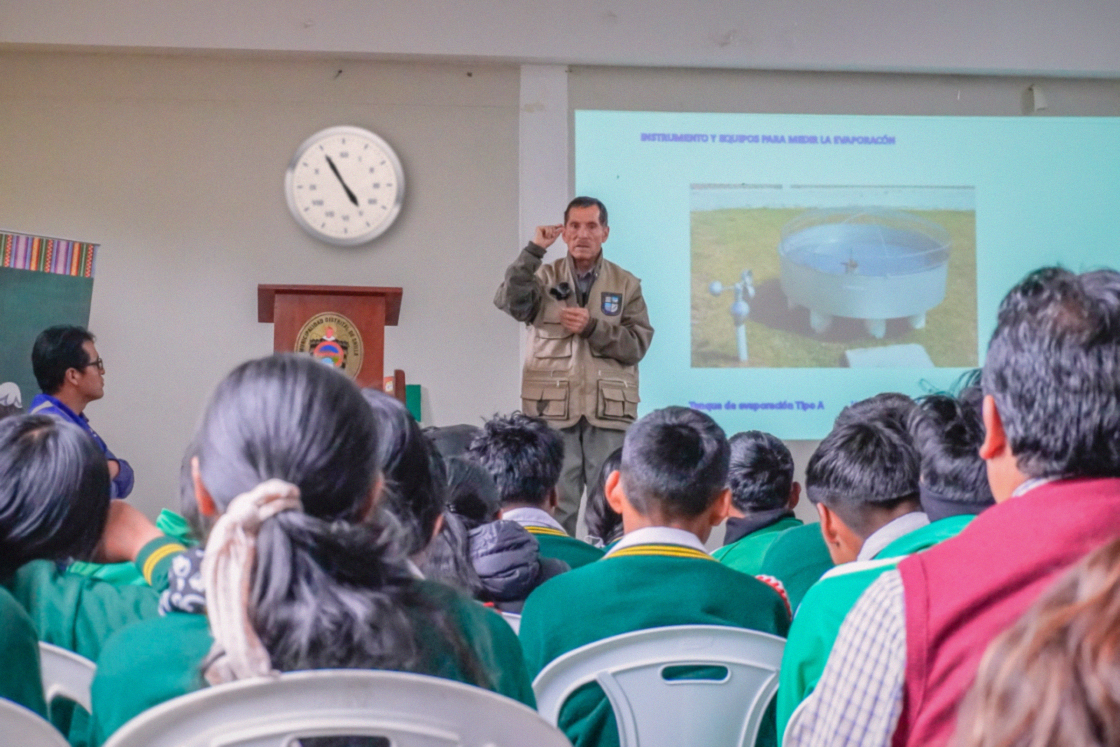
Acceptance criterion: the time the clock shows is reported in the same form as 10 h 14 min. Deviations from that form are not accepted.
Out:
4 h 55 min
